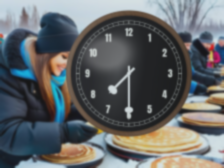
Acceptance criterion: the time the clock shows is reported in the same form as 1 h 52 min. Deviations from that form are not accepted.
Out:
7 h 30 min
